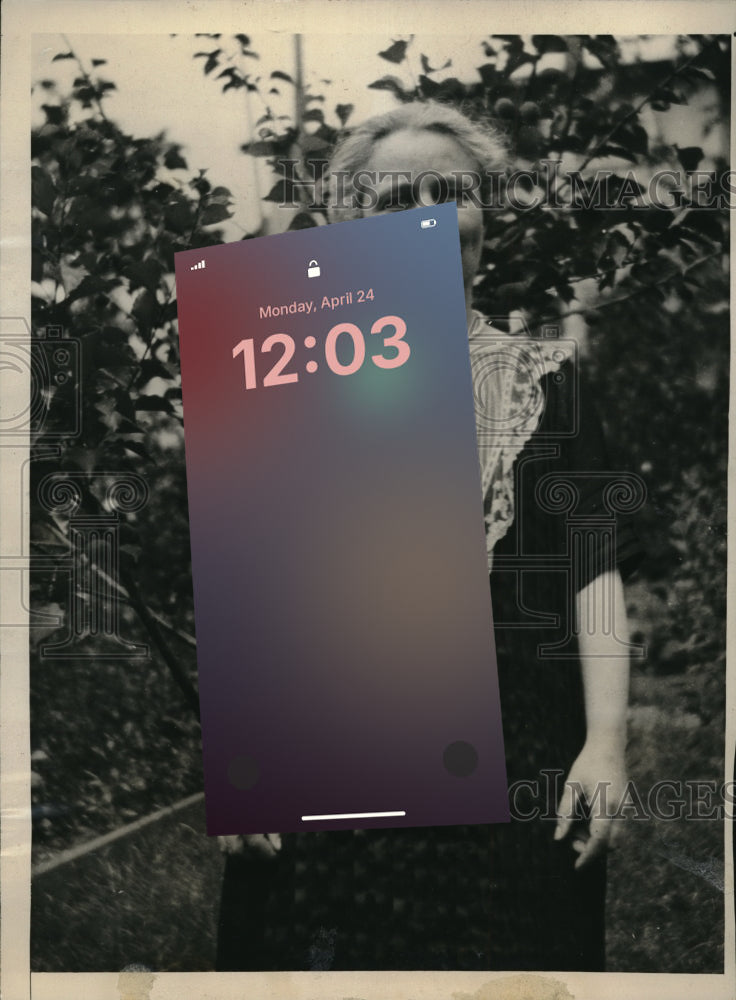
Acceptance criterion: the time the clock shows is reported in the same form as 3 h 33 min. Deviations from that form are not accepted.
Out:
12 h 03 min
